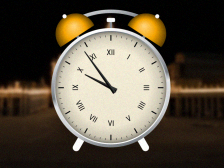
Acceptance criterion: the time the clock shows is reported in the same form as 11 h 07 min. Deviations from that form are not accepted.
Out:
9 h 54 min
